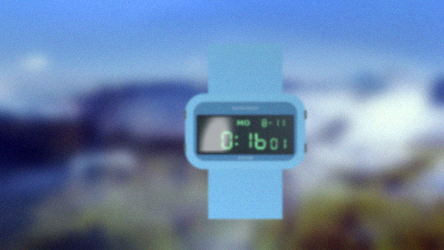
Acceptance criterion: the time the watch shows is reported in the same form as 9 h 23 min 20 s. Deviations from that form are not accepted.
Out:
0 h 16 min 01 s
